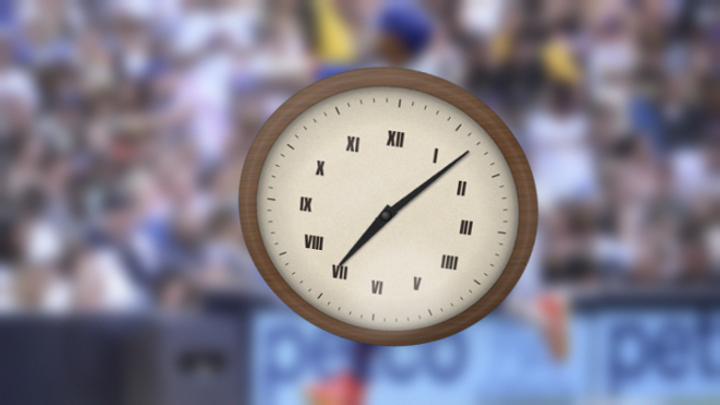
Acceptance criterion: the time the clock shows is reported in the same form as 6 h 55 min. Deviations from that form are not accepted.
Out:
7 h 07 min
